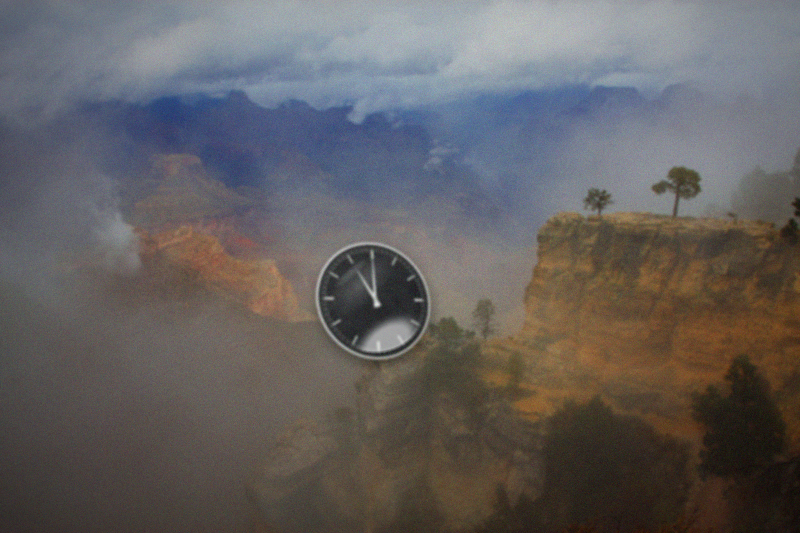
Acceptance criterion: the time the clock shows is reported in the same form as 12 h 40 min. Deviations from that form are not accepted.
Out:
11 h 00 min
